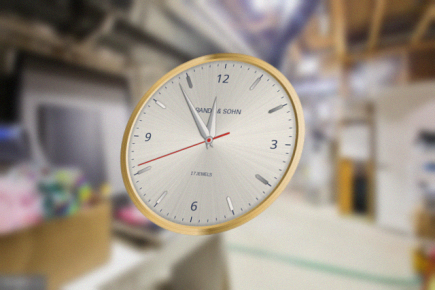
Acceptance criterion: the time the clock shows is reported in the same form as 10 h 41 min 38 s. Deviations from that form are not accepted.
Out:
11 h 53 min 41 s
